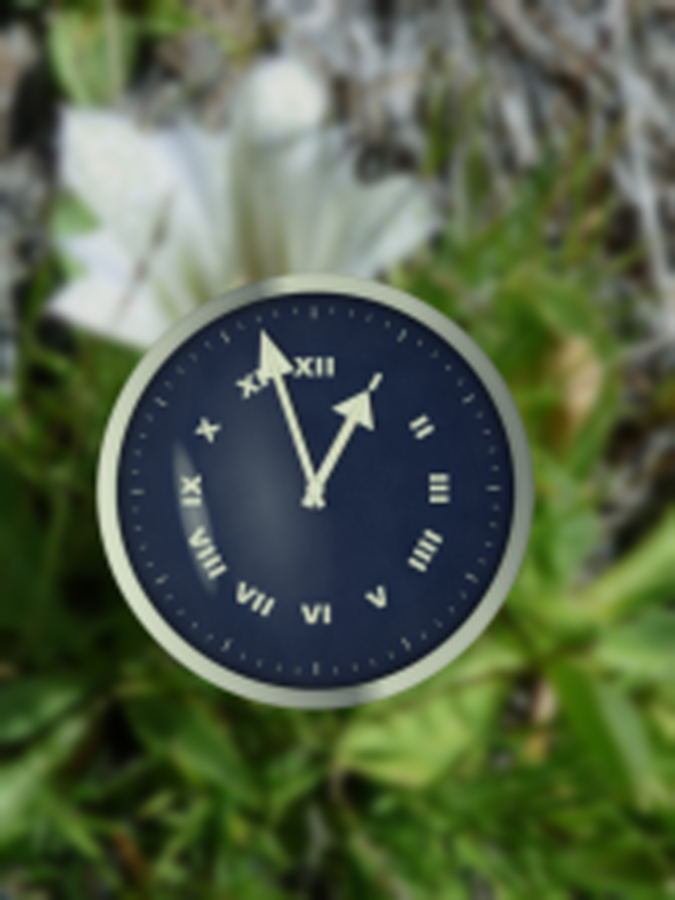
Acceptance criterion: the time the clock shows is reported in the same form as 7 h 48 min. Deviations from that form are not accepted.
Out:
12 h 57 min
